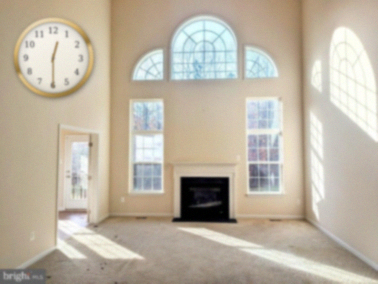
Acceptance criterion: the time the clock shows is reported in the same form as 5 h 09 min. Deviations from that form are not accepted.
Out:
12 h 30 min
